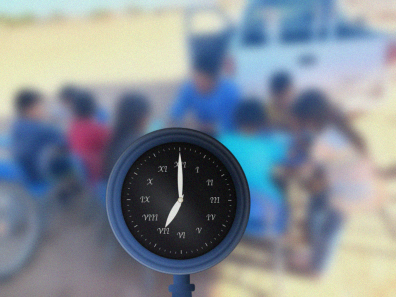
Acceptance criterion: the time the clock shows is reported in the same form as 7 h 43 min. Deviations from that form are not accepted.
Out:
7 h 00 min
